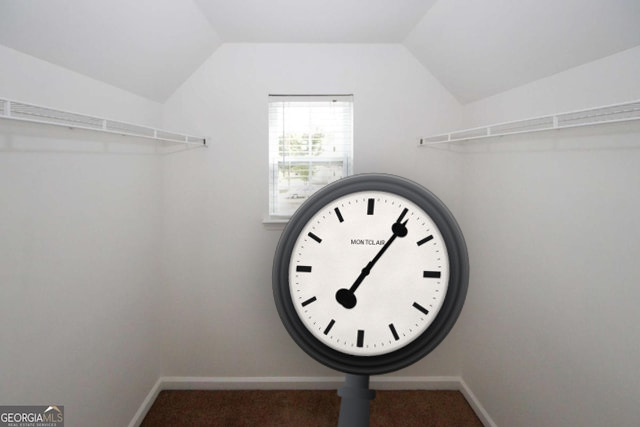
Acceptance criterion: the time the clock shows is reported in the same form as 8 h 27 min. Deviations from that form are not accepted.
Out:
7 h 06 min
